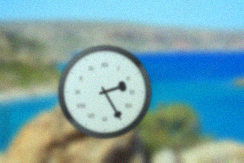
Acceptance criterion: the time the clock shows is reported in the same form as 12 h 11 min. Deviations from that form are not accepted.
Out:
2 h 25 min
